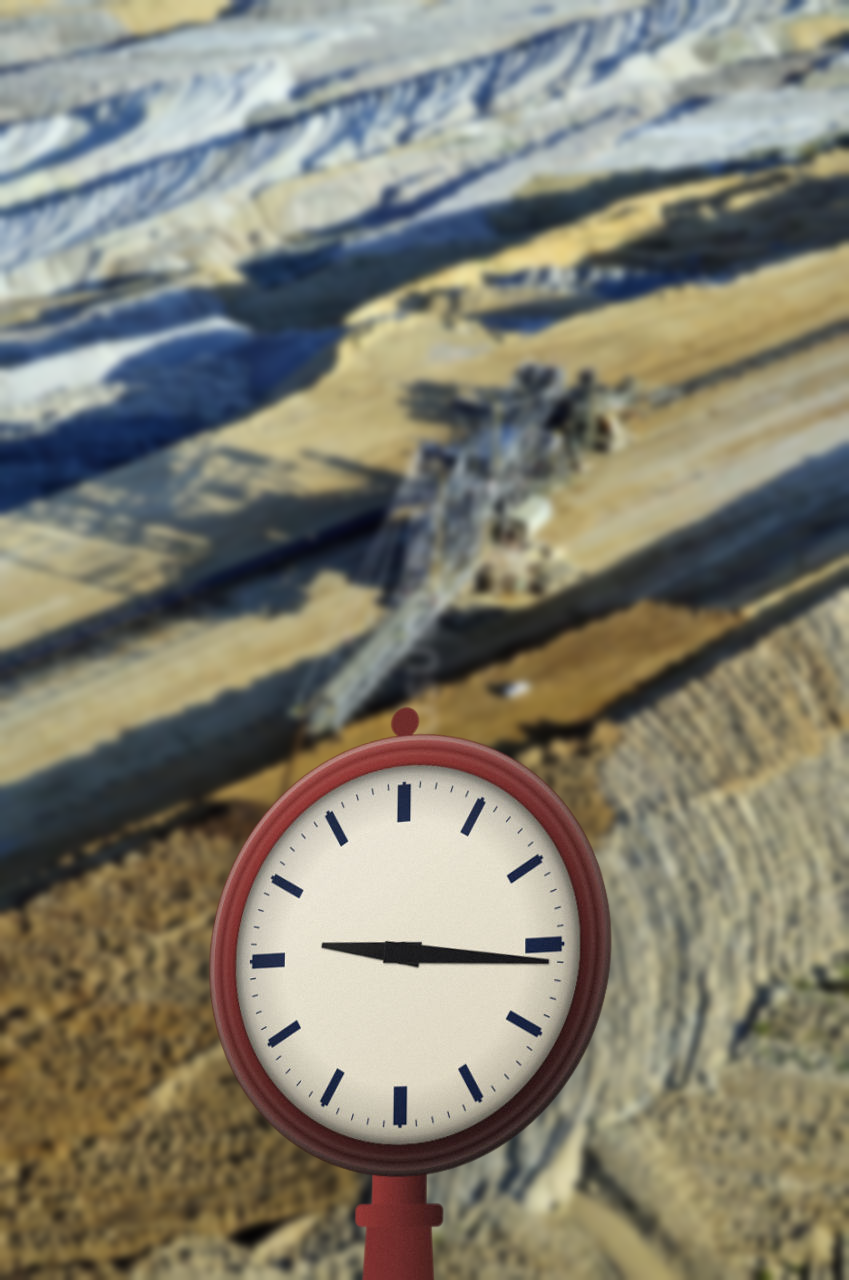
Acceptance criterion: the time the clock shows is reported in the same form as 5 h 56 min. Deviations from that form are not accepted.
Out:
9 h 16 min
